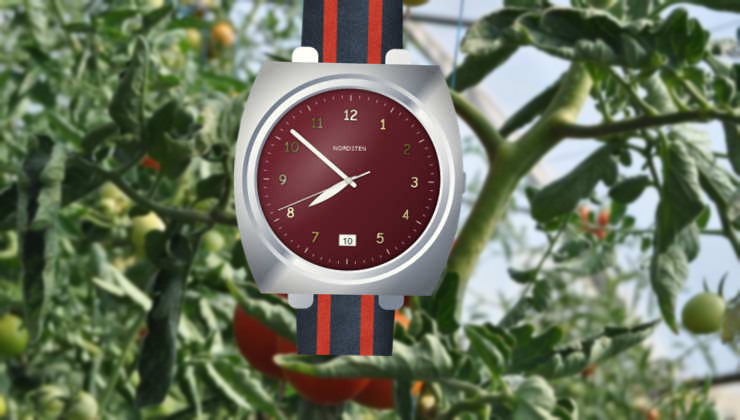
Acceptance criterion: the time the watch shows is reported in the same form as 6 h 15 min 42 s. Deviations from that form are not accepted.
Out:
7 h 51 min 41 s
